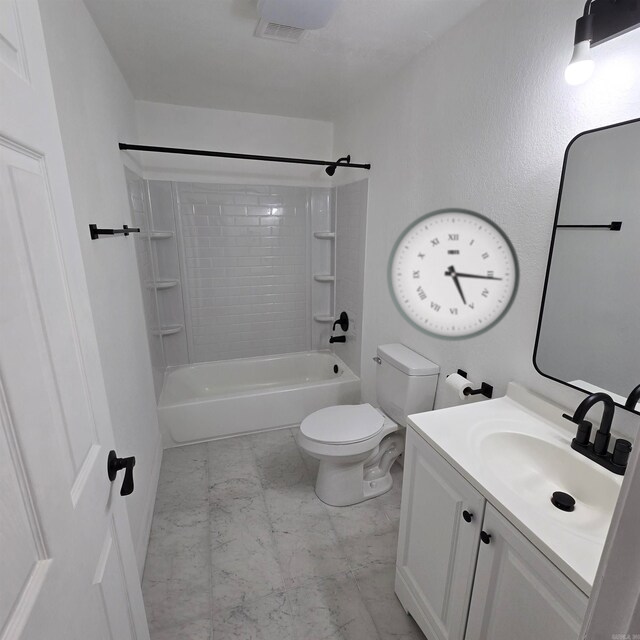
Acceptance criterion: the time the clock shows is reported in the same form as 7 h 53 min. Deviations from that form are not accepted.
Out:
5 h 16 min
